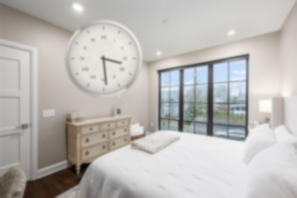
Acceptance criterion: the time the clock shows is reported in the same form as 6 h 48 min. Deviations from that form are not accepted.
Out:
3 h 29 min
